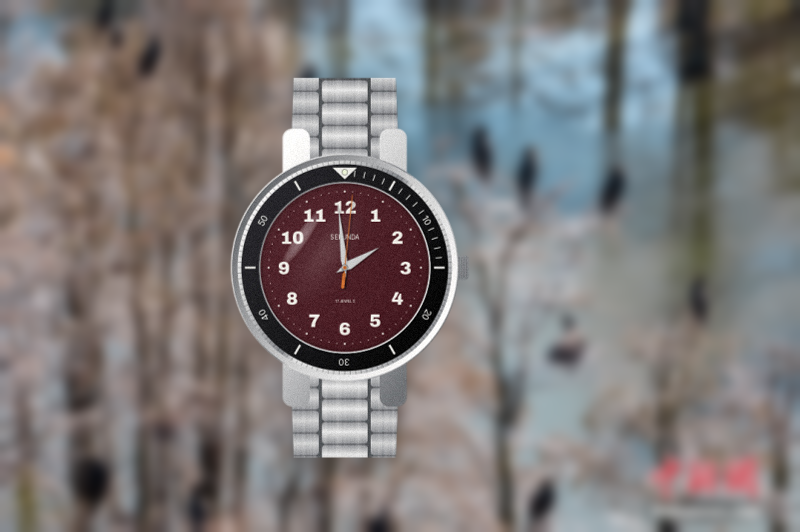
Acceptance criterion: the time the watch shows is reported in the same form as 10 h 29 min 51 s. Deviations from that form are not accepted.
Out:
1 h 59 min 01 s
